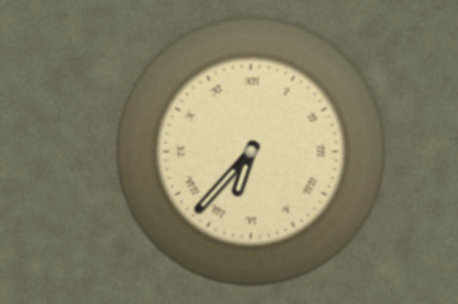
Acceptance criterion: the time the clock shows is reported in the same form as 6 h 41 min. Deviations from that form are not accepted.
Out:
6 h 37 min
